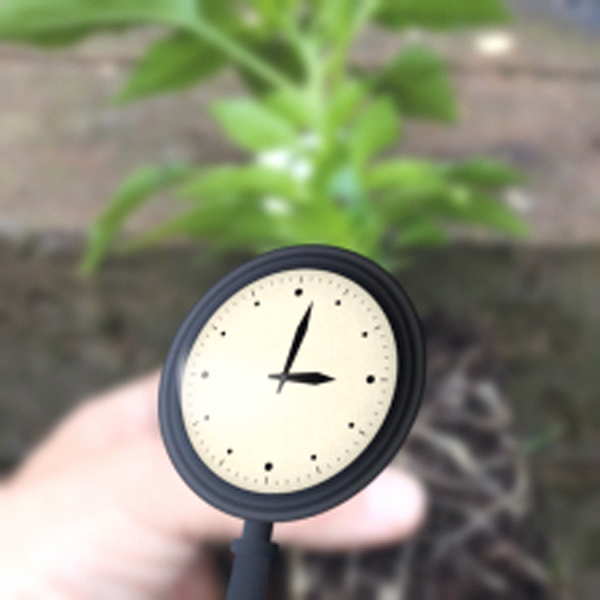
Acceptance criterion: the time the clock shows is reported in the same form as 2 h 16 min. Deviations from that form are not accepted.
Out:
3 h 02 min
